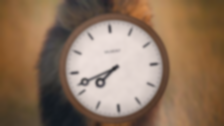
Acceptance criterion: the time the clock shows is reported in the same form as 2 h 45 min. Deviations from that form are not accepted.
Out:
7 h 42 min
